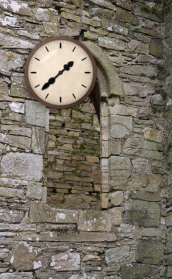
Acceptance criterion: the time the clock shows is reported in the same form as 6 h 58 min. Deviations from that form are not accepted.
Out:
1 h 38 min
